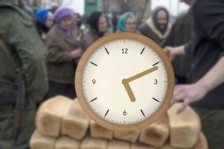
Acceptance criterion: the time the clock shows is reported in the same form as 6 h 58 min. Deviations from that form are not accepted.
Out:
5 h 11 min
